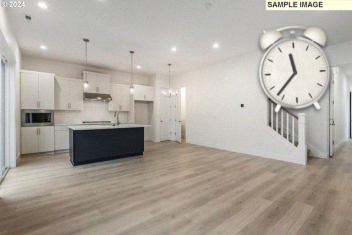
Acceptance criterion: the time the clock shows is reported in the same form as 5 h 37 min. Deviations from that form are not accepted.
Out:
11 h 37 min
